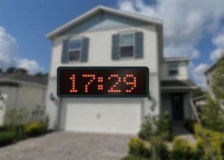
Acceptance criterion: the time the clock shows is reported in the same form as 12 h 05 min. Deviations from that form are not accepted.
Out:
17 h 29 min
